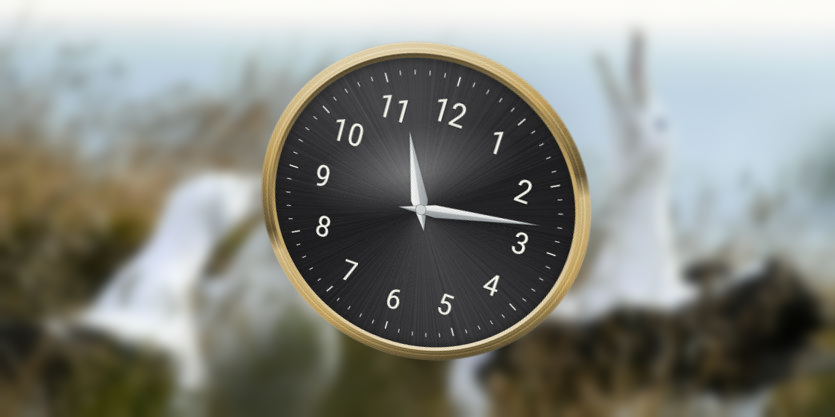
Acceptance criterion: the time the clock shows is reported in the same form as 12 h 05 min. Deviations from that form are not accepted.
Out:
11 h 13 min
